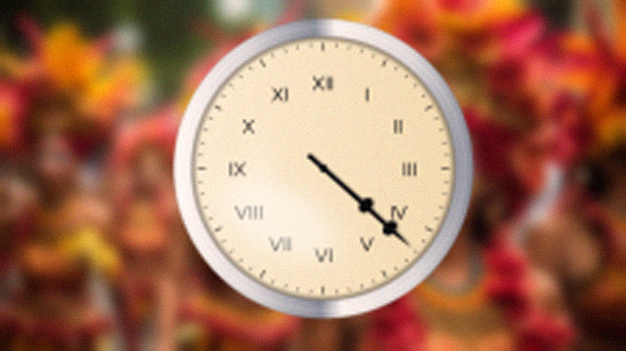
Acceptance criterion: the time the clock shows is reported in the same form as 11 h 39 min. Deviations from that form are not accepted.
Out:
4 h 22 min
